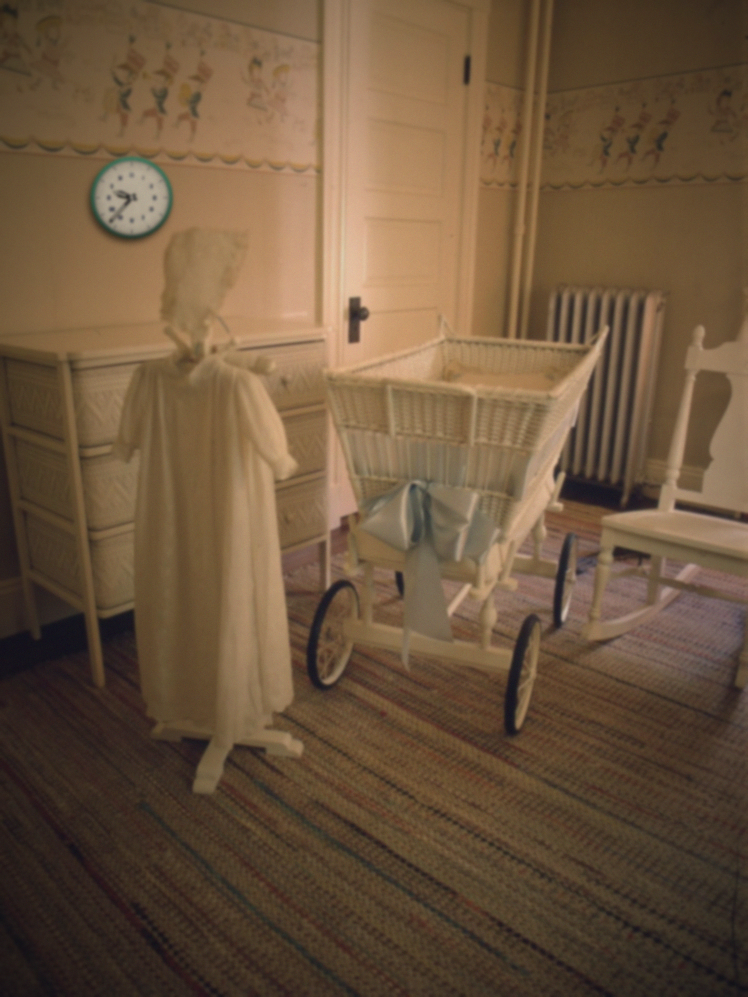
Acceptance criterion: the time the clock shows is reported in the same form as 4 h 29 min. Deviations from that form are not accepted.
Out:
9 h 37 min
